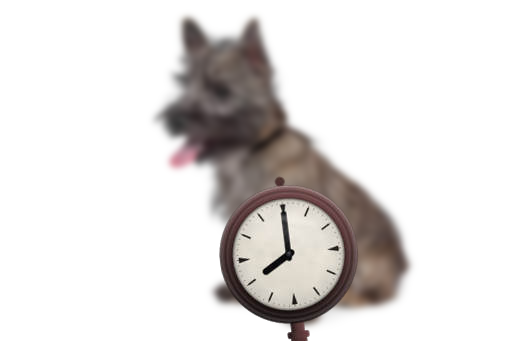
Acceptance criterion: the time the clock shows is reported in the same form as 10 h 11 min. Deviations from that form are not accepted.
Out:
8 h 00 min
